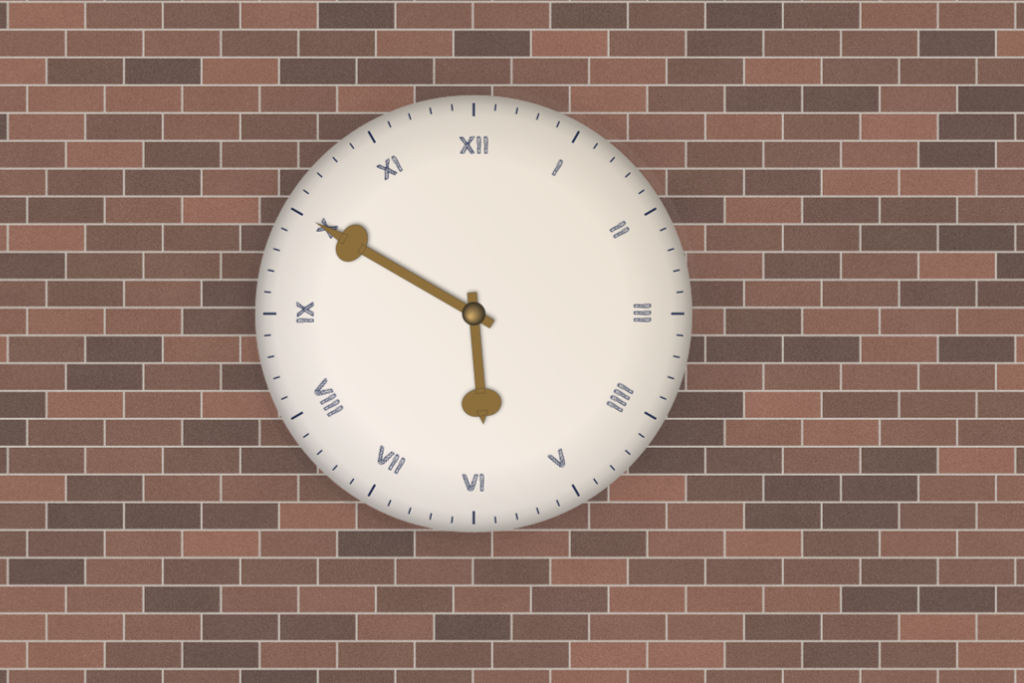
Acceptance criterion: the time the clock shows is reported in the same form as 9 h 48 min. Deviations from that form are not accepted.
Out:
5 h 50 min
